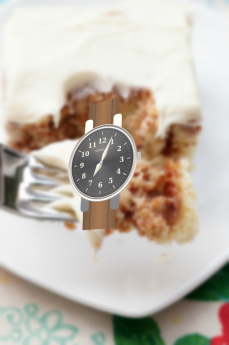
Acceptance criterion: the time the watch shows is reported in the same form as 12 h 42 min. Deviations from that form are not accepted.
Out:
7 h 04 min
